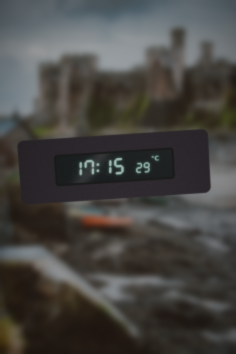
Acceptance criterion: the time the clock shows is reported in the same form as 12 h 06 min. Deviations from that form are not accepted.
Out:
17 h 15 min
